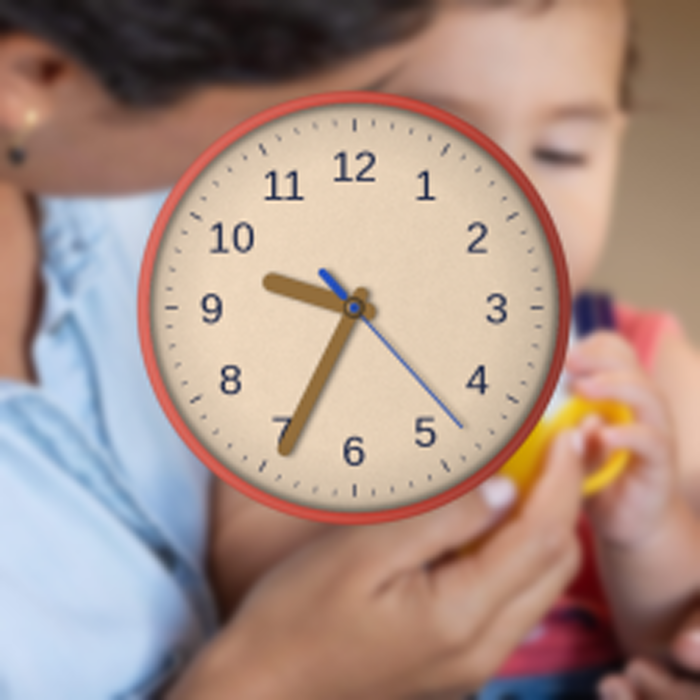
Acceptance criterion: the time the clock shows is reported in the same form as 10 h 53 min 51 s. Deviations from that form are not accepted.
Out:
9 h 34 min 23 s
